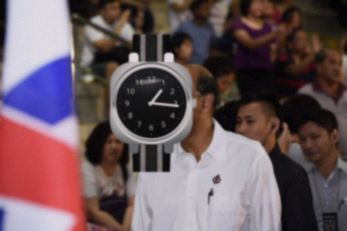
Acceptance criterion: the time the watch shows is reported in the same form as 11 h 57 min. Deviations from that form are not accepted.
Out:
1 h 16 min
